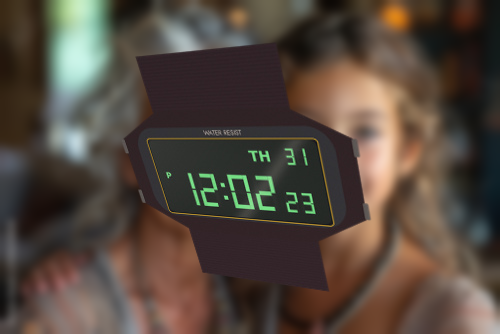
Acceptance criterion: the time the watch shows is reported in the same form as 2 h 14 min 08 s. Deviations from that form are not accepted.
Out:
12 h 02 min 23 s
